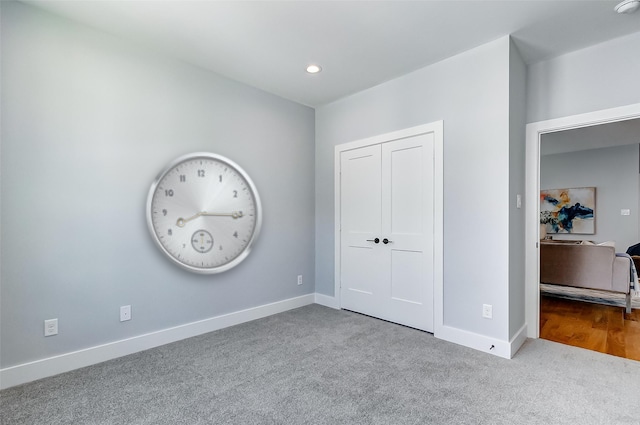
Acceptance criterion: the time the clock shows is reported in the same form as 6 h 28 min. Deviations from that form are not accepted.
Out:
8 h 15 min
